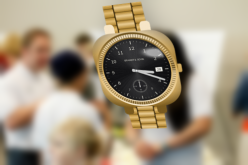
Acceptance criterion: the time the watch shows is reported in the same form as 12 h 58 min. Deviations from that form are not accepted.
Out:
3 h 19 min
